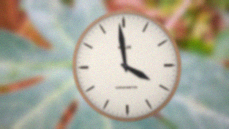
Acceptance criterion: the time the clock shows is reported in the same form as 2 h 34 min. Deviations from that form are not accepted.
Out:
3 h 59 min
